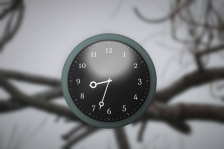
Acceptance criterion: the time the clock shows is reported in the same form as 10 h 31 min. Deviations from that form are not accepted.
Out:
8 h 33 min
